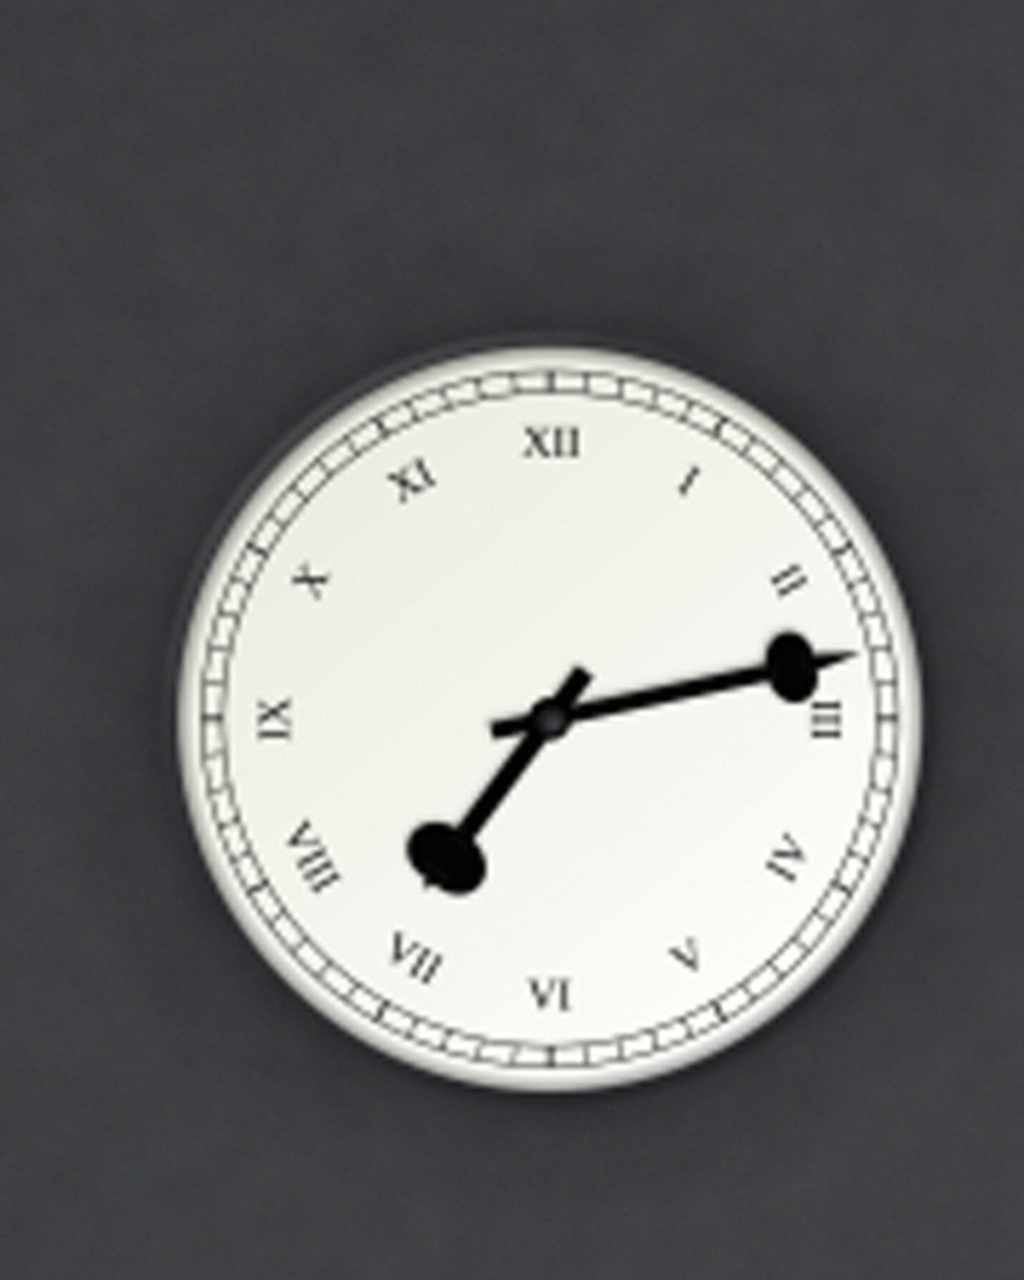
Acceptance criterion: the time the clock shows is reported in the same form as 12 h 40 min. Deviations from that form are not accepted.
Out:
7 h 13 min
